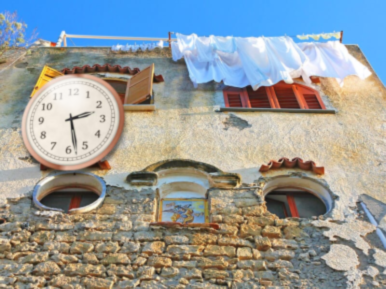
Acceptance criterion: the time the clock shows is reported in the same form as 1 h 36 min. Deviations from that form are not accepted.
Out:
2 h 28 min
